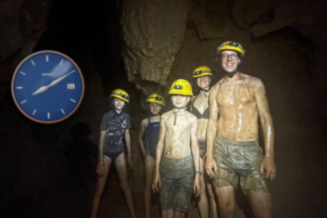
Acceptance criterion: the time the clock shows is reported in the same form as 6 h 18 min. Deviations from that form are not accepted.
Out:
8 h 10 min
